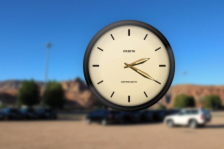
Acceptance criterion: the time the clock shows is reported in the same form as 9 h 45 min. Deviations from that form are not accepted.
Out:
2 h 20 min
